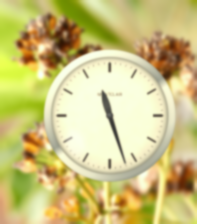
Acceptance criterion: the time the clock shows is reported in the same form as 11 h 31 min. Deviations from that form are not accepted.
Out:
11 h 27 min
